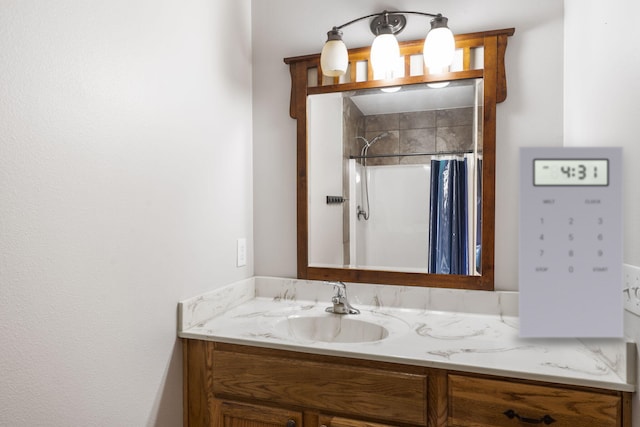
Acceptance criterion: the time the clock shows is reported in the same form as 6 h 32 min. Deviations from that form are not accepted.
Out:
4 h 31 min
